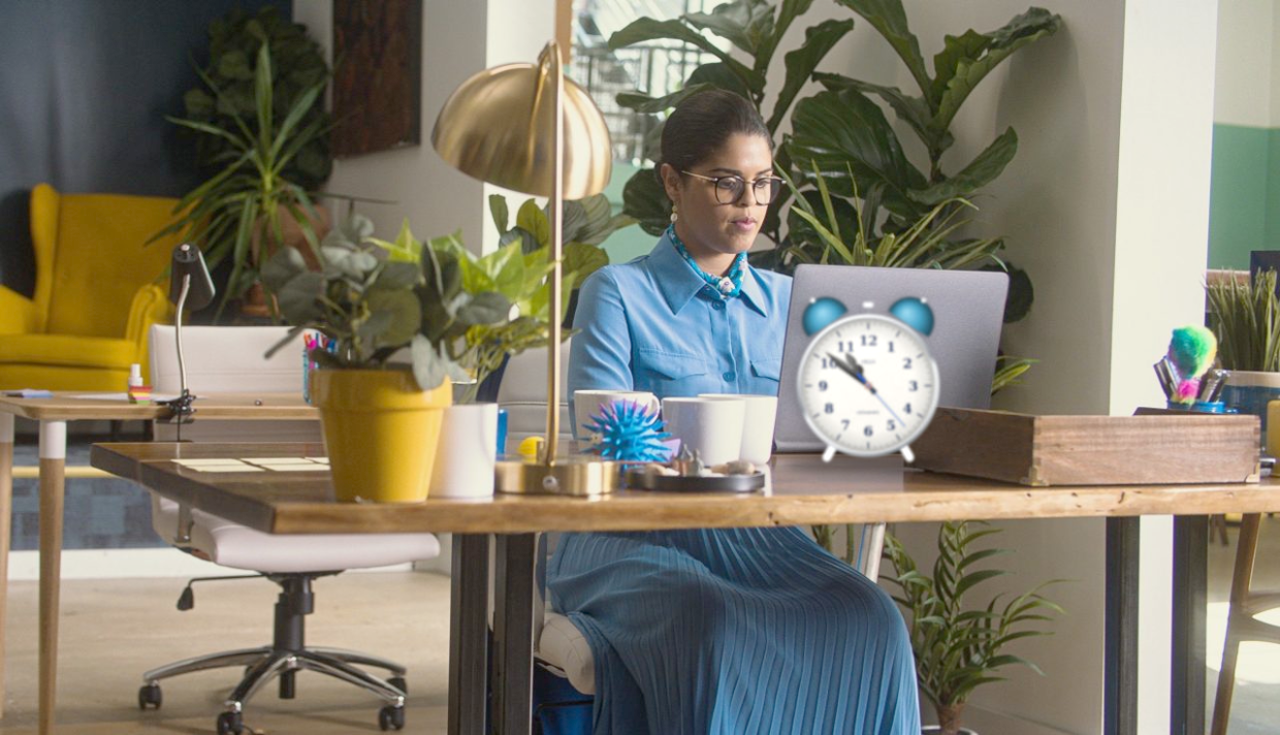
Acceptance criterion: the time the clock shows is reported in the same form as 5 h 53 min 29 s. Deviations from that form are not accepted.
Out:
10 h 51 min 23 s
